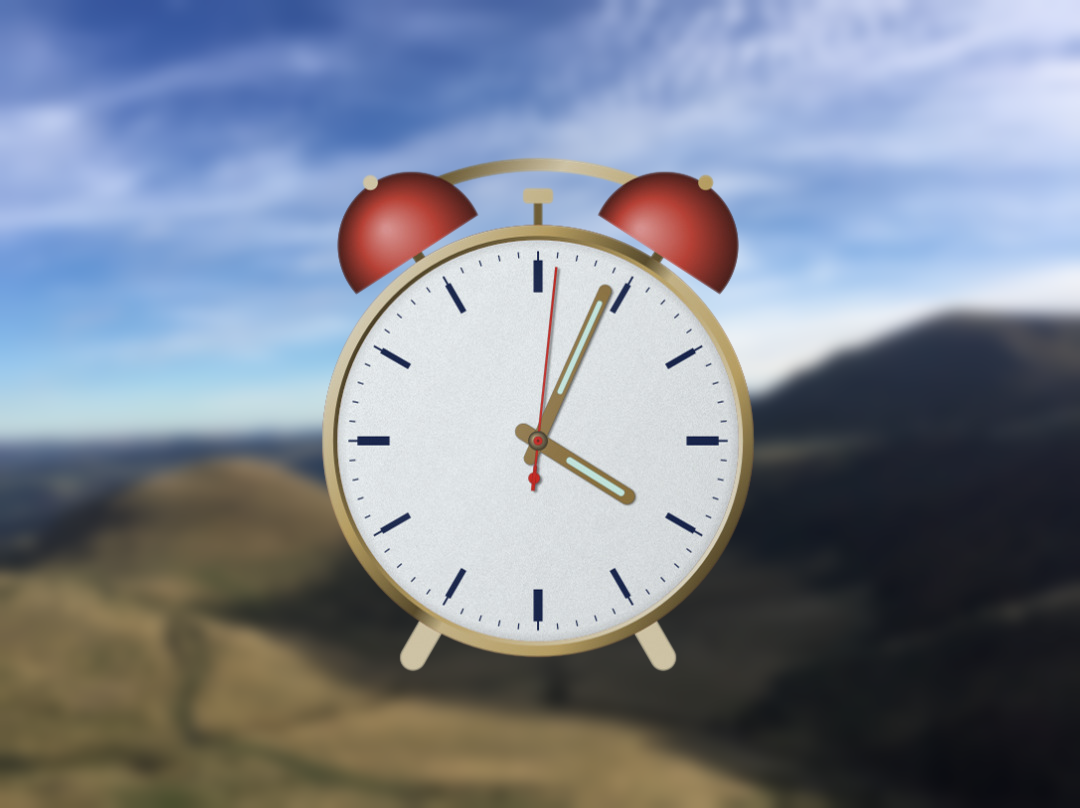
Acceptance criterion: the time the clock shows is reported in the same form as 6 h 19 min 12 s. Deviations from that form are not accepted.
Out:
4 h 04 min 01 s
